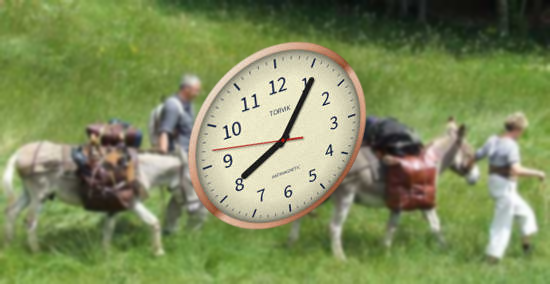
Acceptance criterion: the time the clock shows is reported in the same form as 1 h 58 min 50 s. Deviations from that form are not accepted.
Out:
8 h 05 min 47 s
